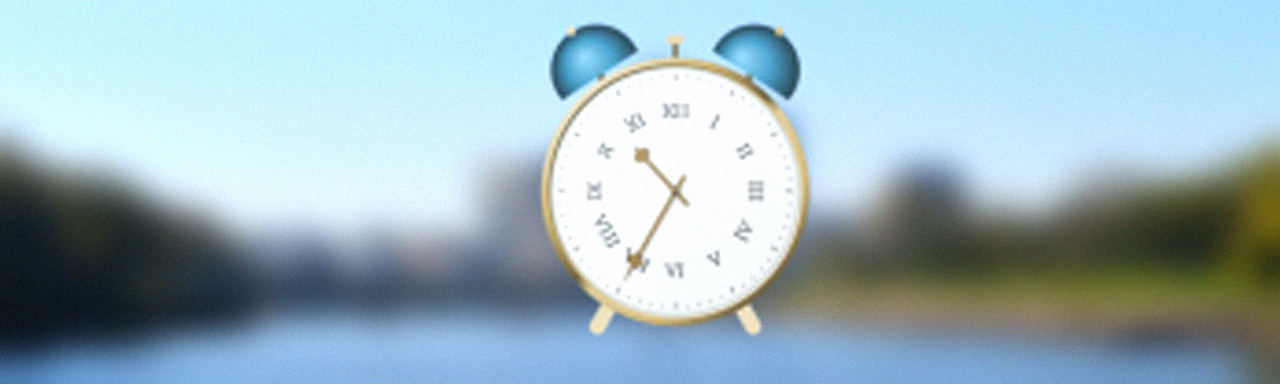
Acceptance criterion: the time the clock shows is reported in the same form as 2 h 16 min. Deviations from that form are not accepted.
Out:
10 h 35 min
